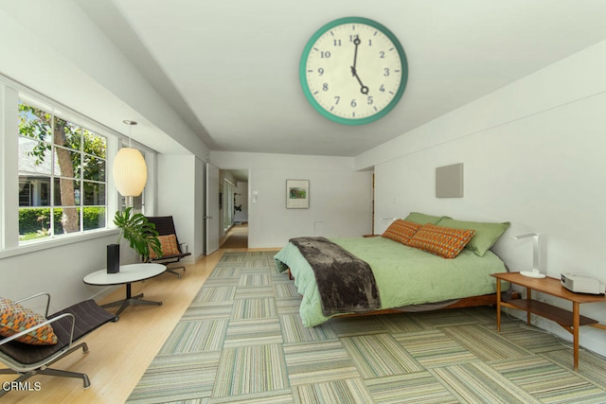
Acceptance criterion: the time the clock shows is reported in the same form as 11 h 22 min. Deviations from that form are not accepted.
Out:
5 h 01 min
